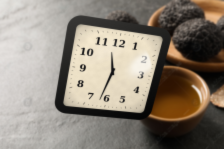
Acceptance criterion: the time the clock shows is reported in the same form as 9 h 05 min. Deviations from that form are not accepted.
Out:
11 h 32 min
